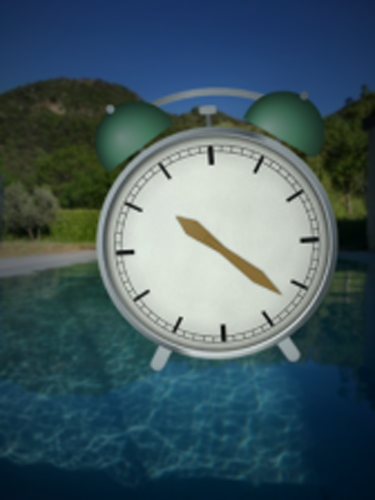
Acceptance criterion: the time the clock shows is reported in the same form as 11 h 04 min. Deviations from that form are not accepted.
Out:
10 h 22 min
